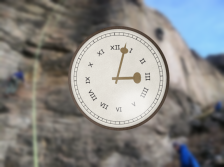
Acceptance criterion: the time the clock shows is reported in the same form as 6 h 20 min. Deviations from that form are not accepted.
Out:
3 h 03 min
